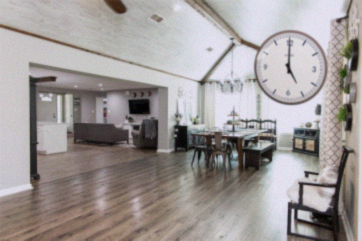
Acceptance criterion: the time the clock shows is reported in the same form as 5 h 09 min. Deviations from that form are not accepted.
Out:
5 h 00 min
